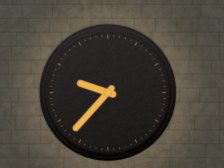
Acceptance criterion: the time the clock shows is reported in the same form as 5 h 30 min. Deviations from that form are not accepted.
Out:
9 h 37 min
